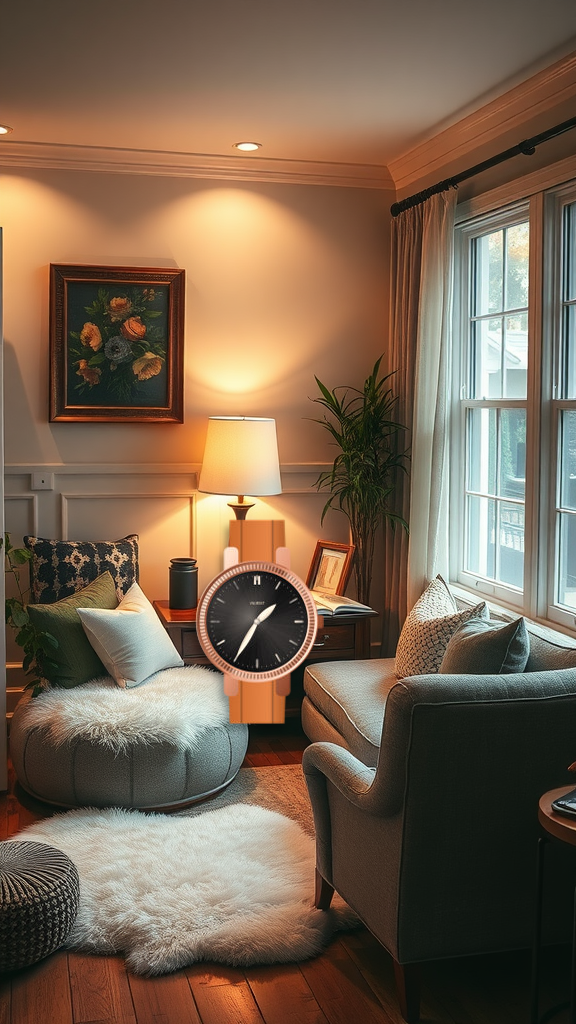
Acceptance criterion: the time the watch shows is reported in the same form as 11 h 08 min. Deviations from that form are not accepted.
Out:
1 h 35 min
